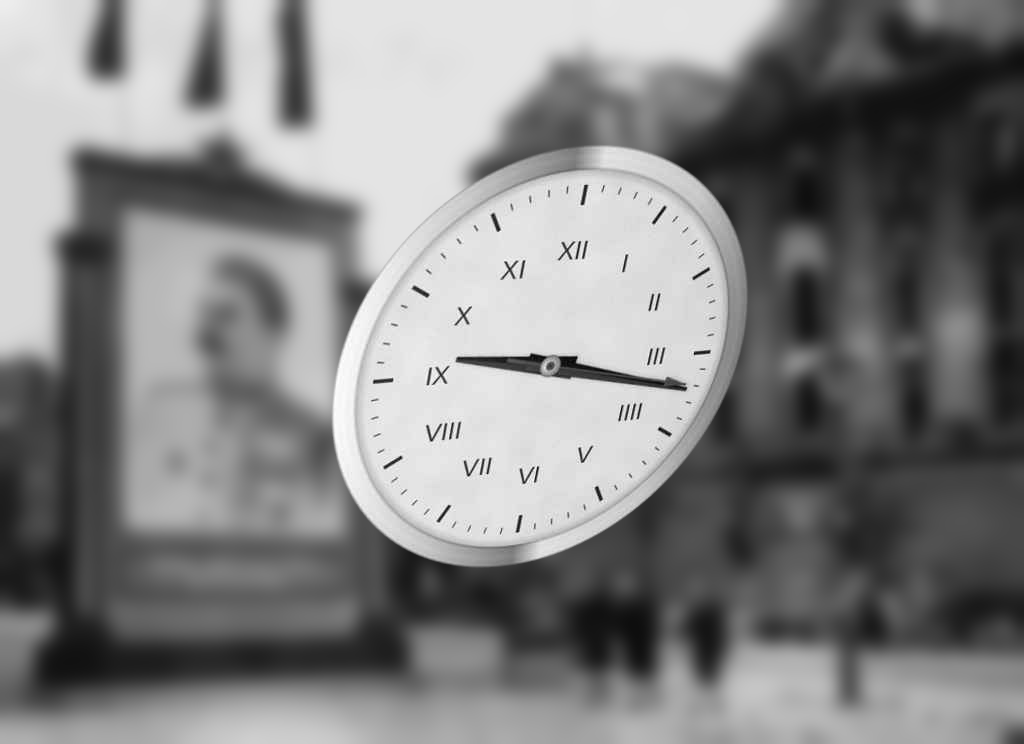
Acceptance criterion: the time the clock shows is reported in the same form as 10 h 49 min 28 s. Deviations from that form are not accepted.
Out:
9 h 17 min 17 s
